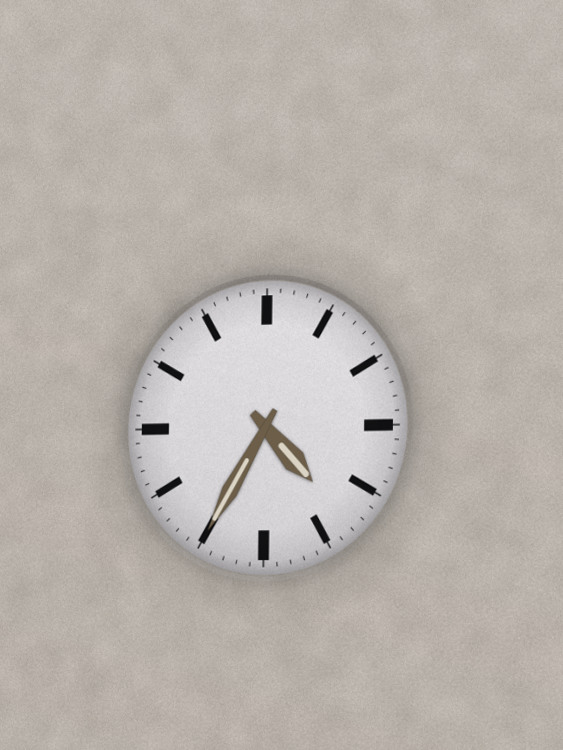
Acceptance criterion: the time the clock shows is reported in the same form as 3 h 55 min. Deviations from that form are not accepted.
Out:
4 h 35 min
